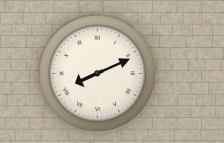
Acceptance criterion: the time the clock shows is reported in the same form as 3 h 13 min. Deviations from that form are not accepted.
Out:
8 h 11 min
